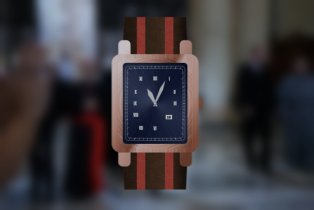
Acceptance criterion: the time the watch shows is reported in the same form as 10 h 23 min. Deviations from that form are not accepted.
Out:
11 h 04 min
